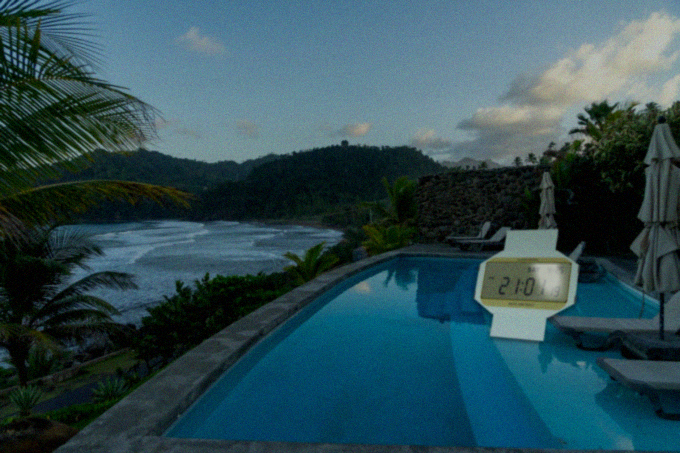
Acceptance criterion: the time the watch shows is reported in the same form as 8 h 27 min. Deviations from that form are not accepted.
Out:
21 h 01 min
